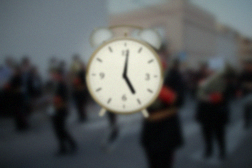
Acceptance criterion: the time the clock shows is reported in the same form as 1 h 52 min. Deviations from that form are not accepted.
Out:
5 h 01 min
